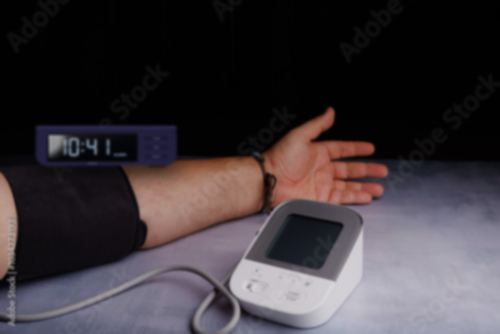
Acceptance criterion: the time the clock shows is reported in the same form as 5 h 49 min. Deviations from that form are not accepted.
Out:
10 h 41 min
